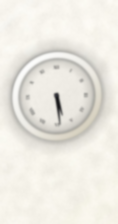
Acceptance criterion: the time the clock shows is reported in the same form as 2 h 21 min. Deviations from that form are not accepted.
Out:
5 h 29 min
